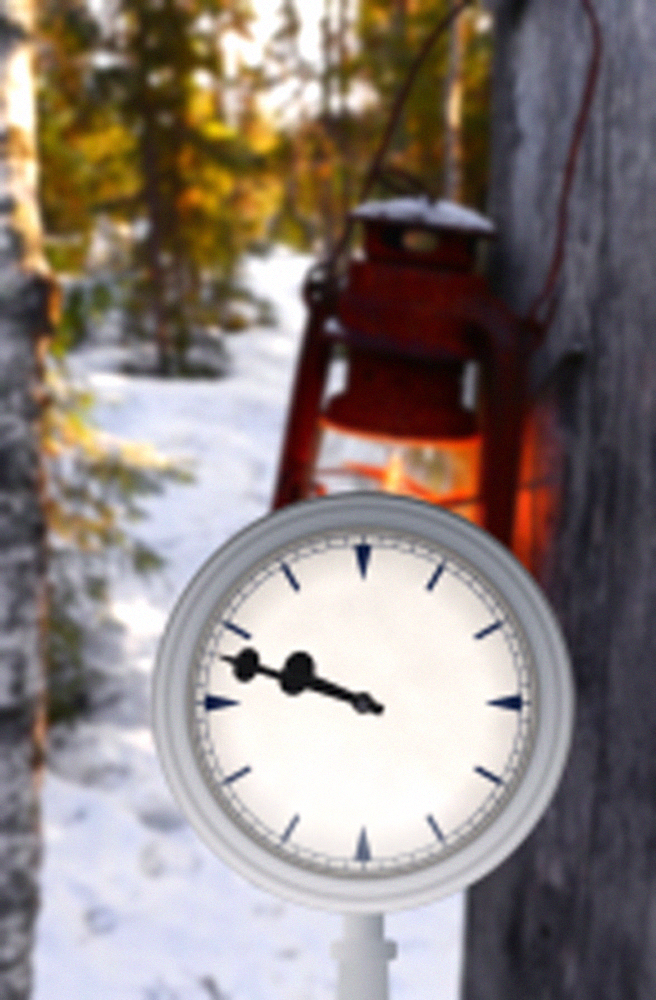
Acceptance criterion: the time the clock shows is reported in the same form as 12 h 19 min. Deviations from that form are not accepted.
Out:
9 h 48 min
